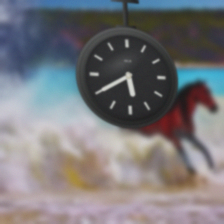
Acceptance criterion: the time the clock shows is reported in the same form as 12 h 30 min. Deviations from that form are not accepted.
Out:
5 h 40 min
